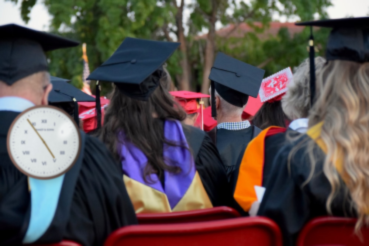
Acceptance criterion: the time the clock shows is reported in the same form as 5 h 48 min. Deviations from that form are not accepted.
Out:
4 h 54 min
